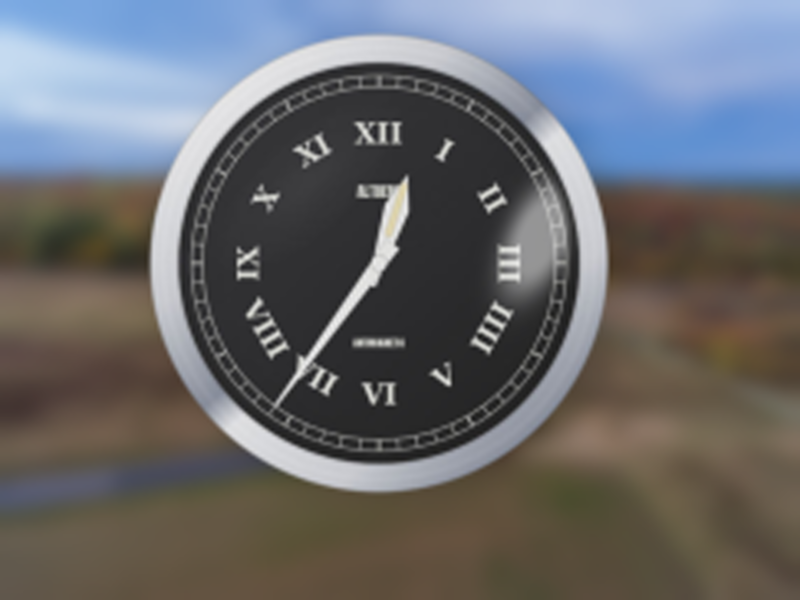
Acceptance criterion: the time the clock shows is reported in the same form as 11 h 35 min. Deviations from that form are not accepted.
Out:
12 h 36 min
